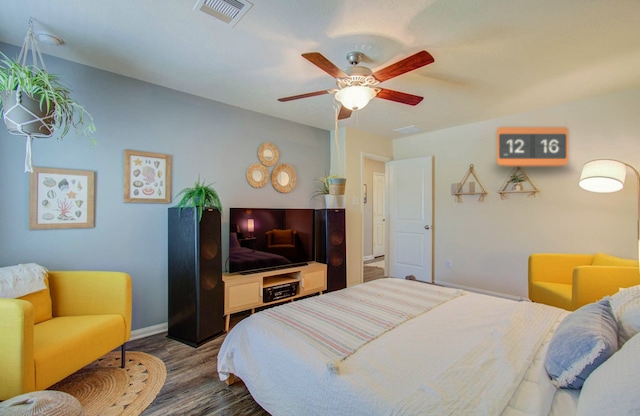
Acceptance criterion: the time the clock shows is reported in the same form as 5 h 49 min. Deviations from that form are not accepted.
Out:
12 h 16 min
